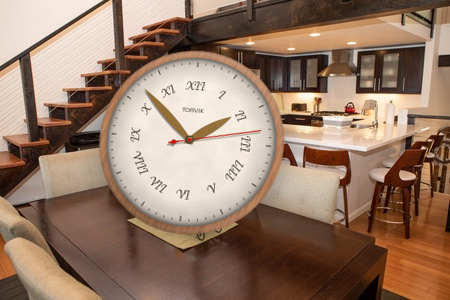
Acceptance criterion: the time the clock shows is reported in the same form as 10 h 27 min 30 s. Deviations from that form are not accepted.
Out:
1 h 52 min 13 s
